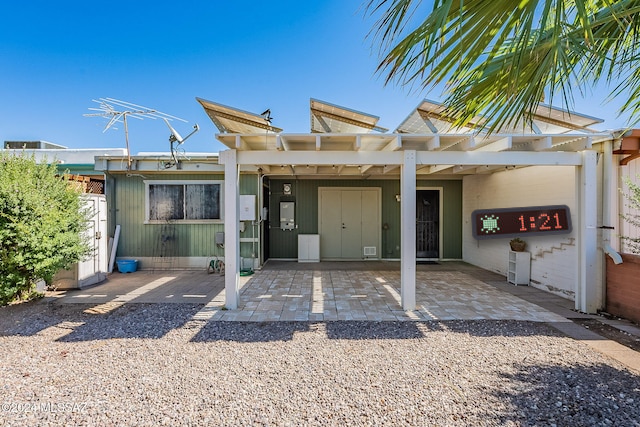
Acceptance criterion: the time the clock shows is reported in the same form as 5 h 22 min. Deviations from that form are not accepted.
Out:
1 h 21 min
